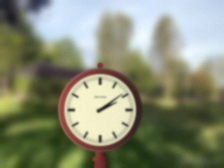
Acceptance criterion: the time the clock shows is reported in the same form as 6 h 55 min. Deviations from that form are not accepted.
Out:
2 h 09 min
